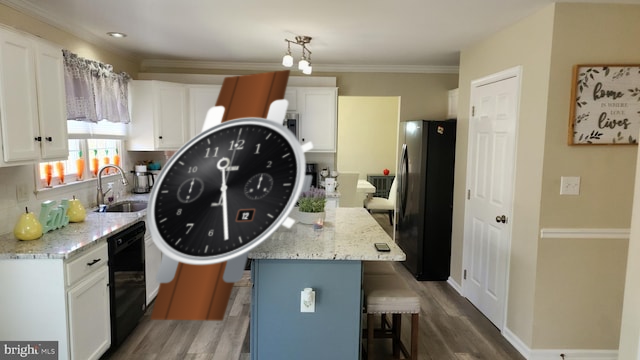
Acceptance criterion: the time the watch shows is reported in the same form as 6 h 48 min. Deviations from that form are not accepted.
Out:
11 h 27 min
